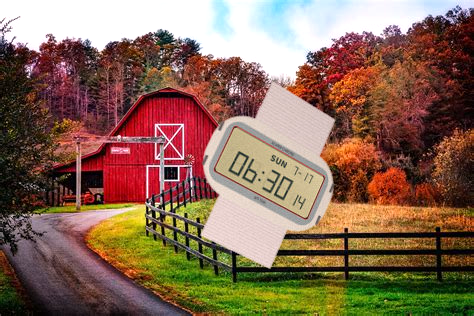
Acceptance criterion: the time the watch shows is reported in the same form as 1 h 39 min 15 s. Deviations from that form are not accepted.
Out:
6 h 30 min 14 s
